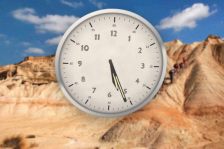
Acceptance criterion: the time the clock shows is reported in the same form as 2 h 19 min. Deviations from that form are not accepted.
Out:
5 h 26 min
